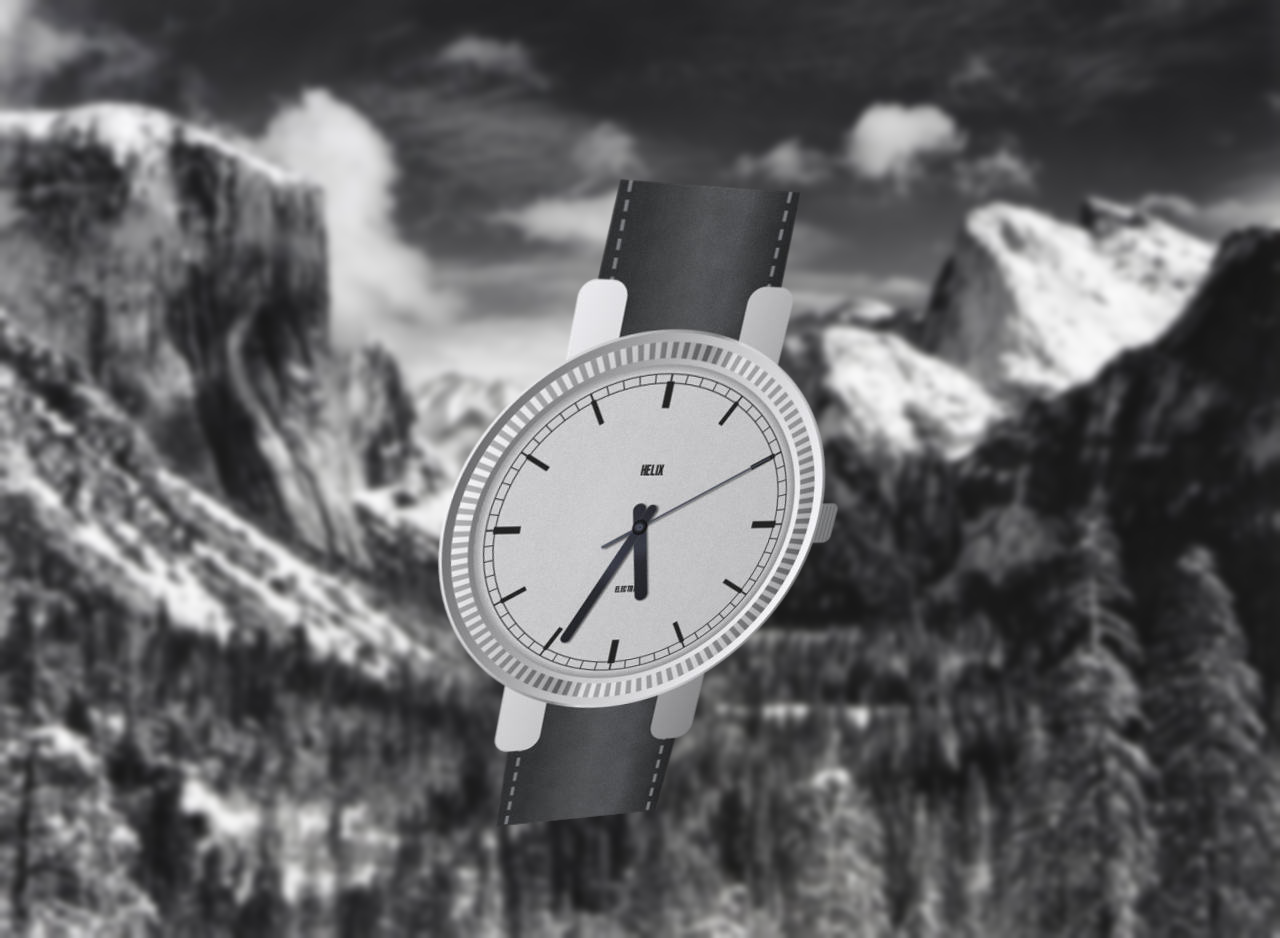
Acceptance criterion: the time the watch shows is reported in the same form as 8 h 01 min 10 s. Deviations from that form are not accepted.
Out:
5 h 34 min 10 s
